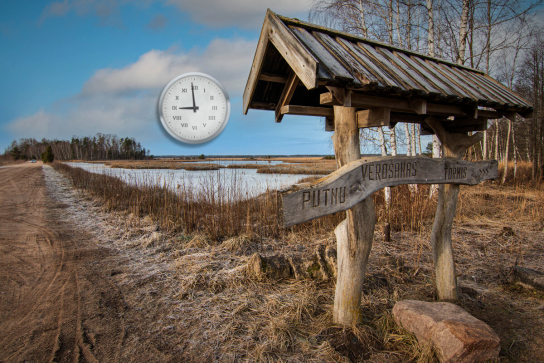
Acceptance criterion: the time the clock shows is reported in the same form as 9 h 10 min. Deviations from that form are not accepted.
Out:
8 h 59 min
